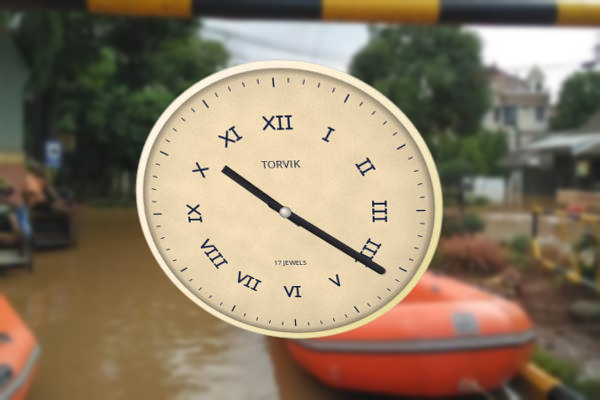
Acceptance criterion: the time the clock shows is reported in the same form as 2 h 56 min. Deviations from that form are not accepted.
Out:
10 h 21 min
